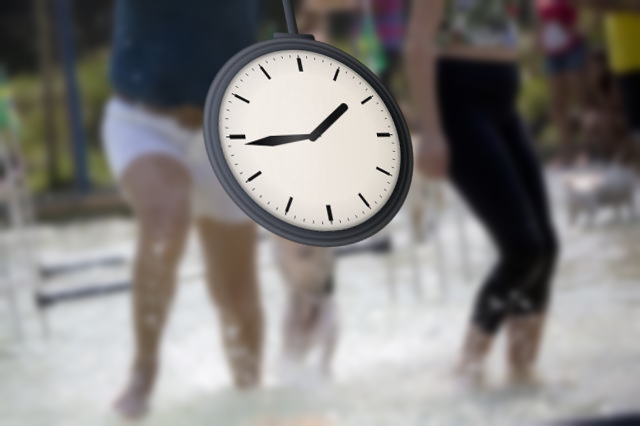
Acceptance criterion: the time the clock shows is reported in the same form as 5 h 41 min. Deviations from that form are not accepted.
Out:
1 h 44 min
